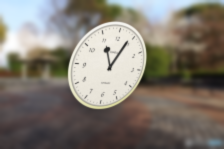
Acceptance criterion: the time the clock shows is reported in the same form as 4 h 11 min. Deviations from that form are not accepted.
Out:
11 h 04 min
